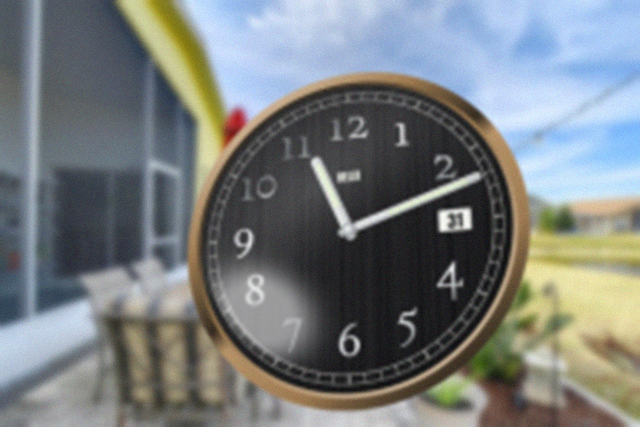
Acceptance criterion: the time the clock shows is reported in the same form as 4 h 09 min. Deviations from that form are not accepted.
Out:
11 h 12 min
